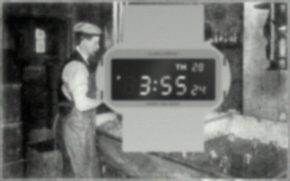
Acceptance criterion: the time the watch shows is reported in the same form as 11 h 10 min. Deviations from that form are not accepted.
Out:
3 h 55 min
